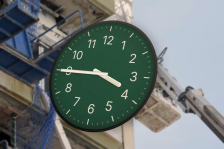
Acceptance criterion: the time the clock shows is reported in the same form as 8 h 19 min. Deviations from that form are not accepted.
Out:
3 h 45 min
